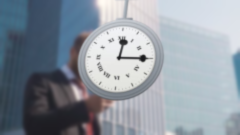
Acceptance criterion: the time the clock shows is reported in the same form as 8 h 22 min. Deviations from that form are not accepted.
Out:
12 h 15 min
